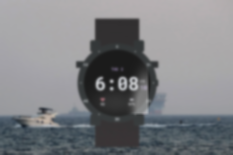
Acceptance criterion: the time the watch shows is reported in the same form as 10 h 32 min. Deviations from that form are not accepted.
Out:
6 h 08 min
